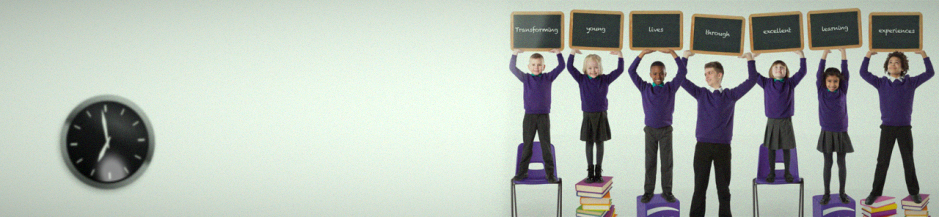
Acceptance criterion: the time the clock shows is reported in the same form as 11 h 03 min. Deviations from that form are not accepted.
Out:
6 h 59 min
